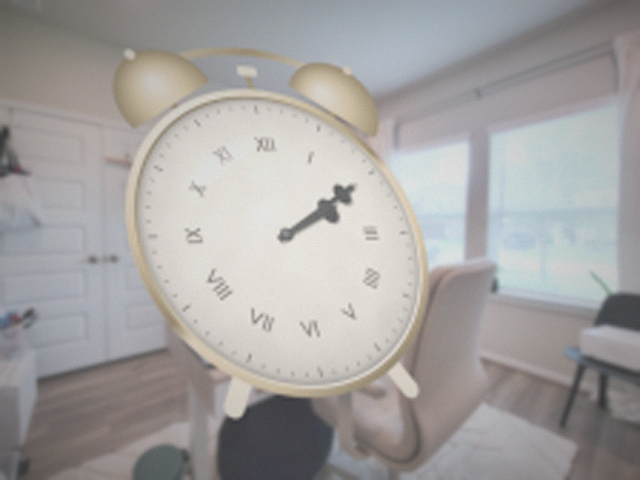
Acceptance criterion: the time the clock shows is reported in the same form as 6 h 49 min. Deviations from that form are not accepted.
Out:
2 h 10 min
